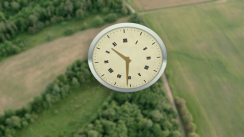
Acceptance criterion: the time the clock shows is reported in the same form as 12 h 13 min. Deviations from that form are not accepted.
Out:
10 h 31 min
